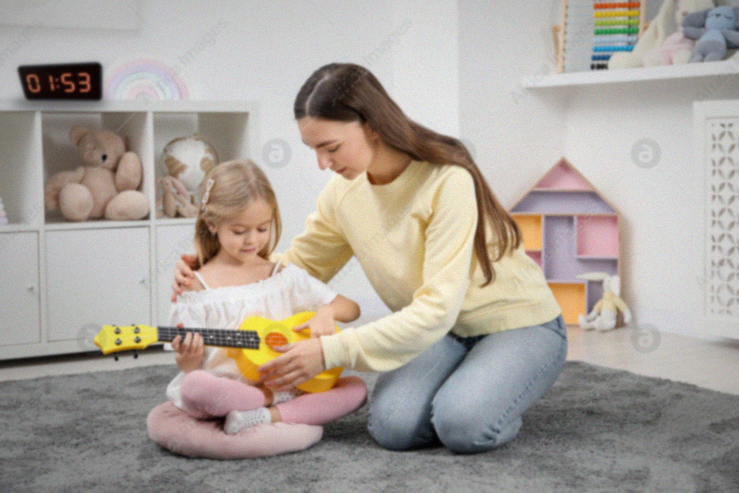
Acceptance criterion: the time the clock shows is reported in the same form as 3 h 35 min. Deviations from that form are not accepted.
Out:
1 h 53 min
